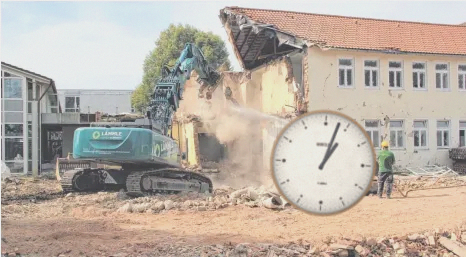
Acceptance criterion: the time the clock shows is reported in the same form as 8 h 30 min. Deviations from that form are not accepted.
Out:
1 h 03 min
